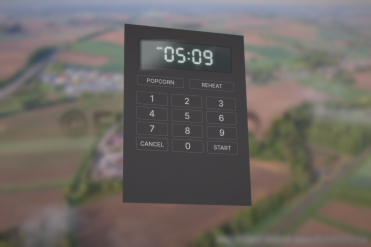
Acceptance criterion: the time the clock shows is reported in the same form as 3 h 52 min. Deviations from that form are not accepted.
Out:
5 h 09 min
